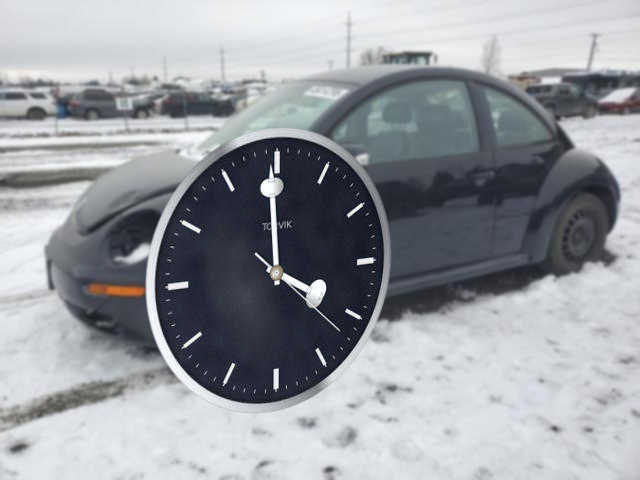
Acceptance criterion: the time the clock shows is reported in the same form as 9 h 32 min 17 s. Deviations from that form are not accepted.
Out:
3 h 59 min 22 s
